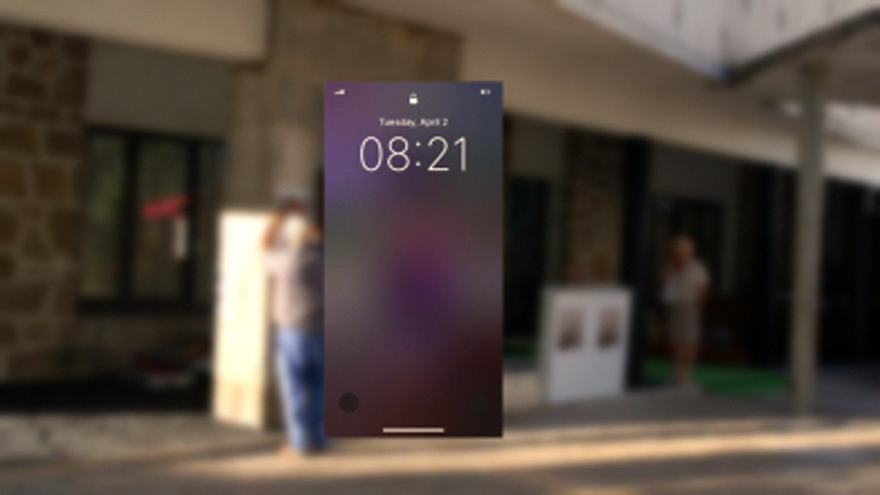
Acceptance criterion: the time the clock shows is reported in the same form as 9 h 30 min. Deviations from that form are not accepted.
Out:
8 h 21 min
